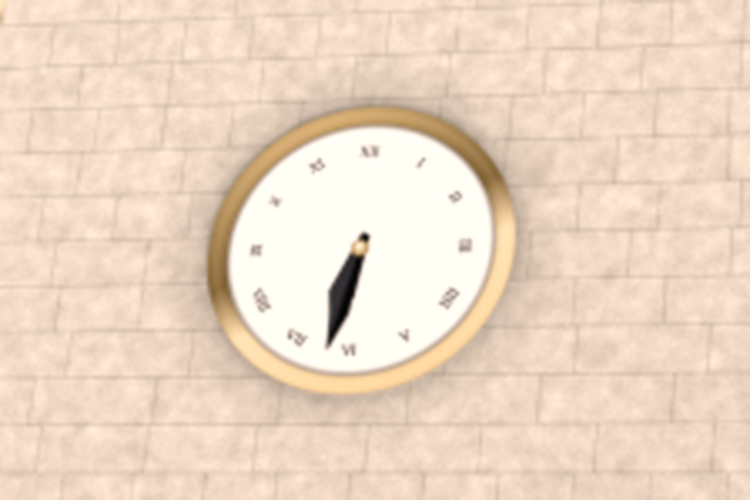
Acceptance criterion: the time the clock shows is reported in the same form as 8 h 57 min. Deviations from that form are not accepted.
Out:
6 h 32 min
